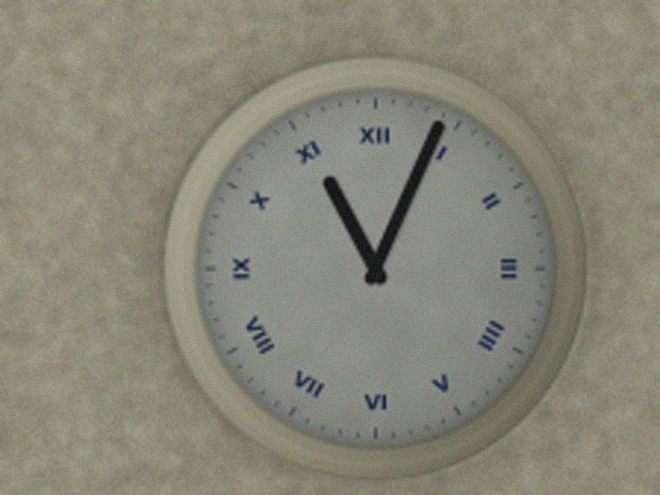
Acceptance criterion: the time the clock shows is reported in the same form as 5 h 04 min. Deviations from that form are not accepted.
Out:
11 h 04 min
